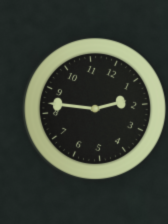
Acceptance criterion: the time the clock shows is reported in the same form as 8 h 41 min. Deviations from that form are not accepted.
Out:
1 h 42 min
